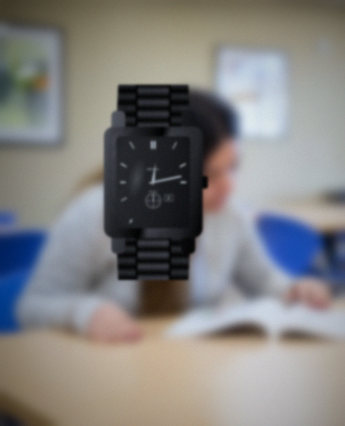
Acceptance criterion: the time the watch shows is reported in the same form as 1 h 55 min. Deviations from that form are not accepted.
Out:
12 h 13 min
